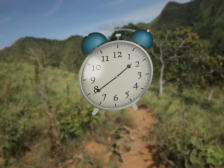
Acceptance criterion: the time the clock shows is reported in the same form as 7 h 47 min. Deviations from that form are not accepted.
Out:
1 h 39 min
